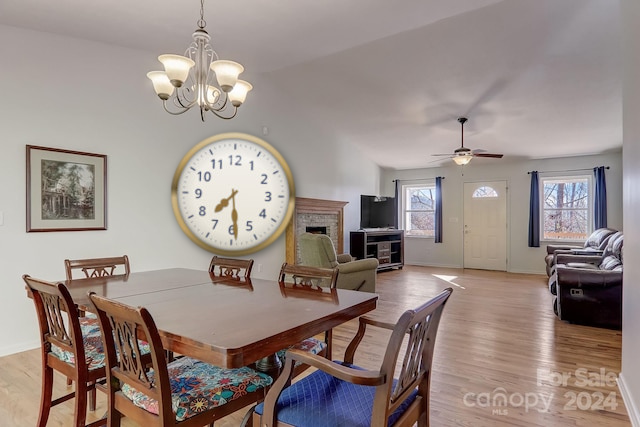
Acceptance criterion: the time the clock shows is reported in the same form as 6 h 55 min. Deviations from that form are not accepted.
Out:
7 h 29 min
